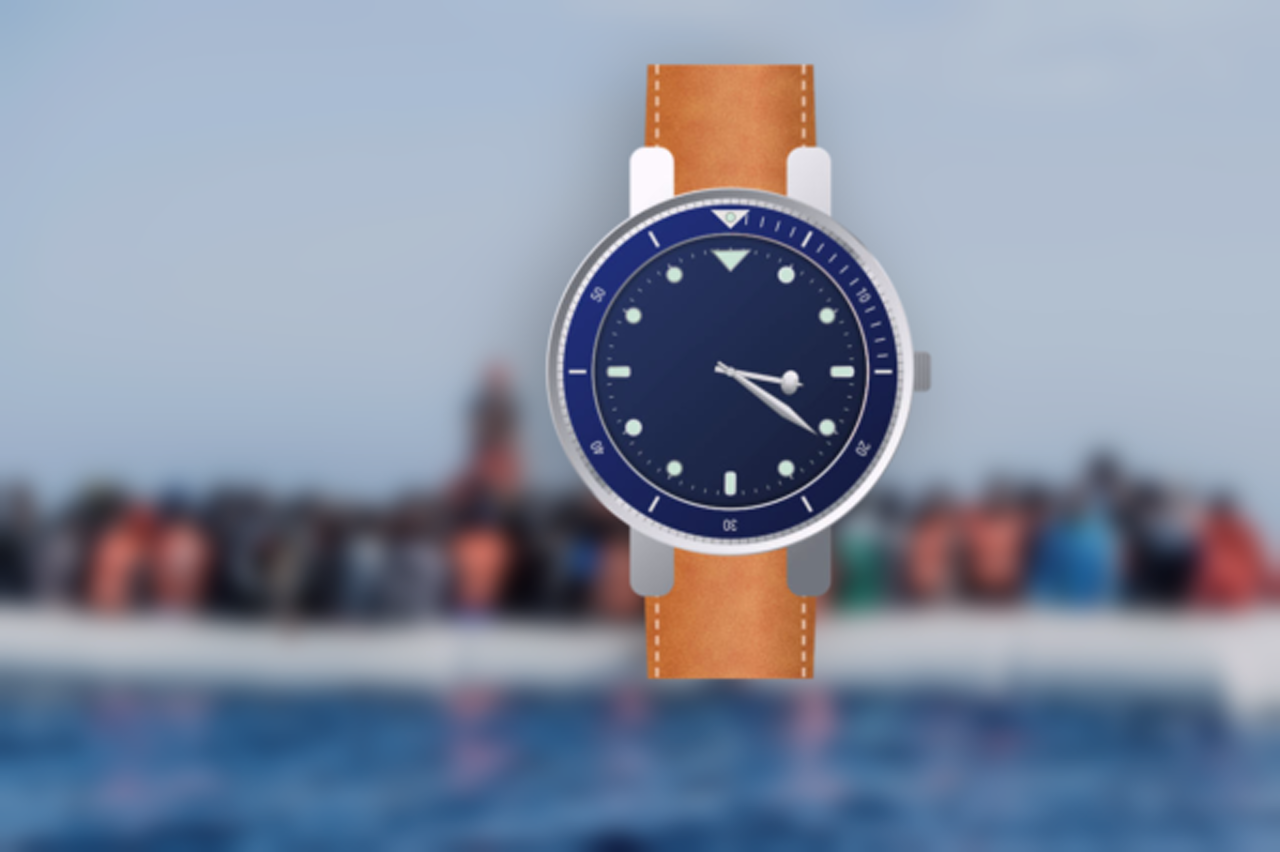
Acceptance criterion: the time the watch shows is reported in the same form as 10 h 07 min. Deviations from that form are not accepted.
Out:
3 h 21 min
